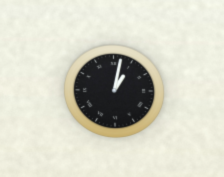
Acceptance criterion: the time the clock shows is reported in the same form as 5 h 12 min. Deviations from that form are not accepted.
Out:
1 h 02 min
